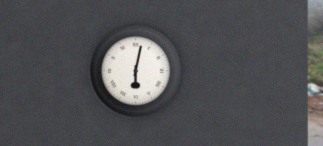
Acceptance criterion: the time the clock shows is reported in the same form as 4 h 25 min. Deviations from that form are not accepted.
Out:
6 h 02 min
